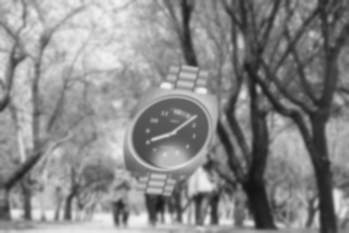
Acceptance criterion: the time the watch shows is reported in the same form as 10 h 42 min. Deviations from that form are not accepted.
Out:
8 h 07 min
